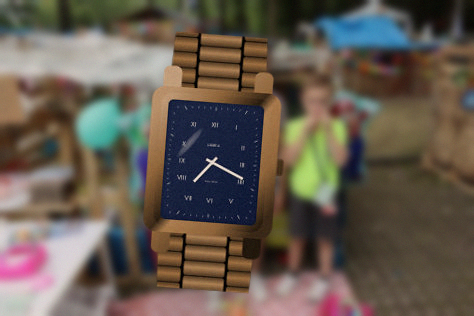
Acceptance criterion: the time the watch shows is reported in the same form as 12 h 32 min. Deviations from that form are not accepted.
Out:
7 h 19 min
